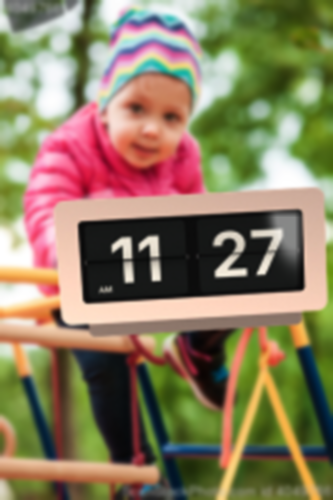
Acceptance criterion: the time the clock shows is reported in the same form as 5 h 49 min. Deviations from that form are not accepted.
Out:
11 h 27 min
